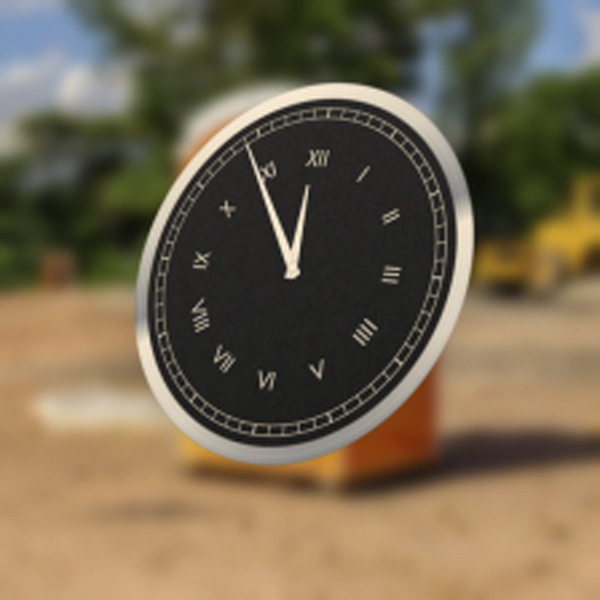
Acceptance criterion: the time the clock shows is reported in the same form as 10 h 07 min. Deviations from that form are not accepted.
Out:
11 h 54 min
